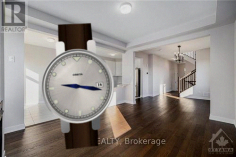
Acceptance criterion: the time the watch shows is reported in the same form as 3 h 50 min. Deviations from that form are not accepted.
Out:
9 h 17 min
